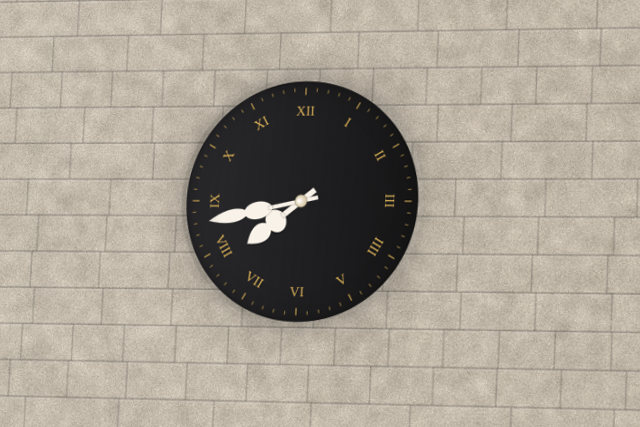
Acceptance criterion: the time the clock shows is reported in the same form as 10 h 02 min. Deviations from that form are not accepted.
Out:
7 h 43 min
